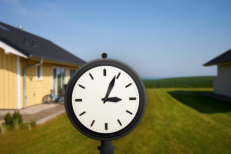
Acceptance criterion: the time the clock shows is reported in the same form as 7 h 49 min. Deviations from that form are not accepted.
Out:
3 h 04 min
